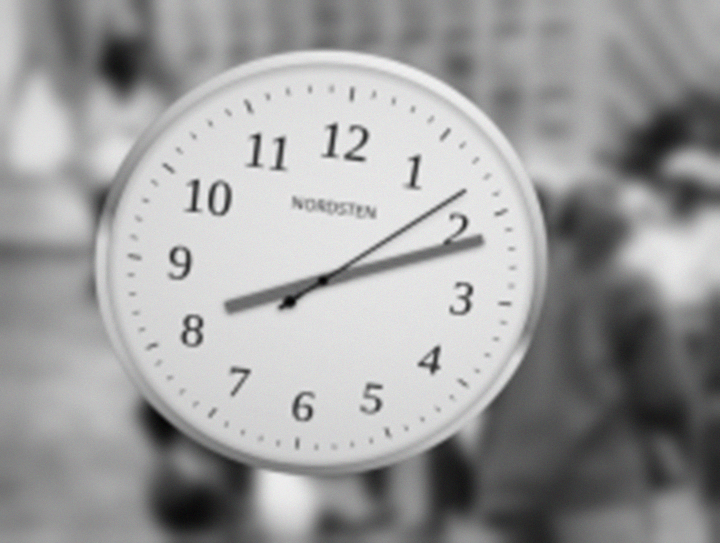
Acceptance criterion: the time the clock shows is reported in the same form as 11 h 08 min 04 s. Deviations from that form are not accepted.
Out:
8 h 11 min 08 s
